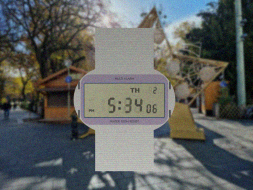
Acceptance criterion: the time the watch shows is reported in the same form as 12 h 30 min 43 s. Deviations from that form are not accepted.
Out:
5 h 34 min 06 s
